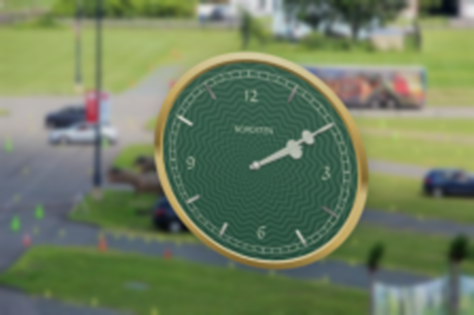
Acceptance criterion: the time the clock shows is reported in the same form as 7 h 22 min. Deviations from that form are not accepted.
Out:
2 h 10 min
